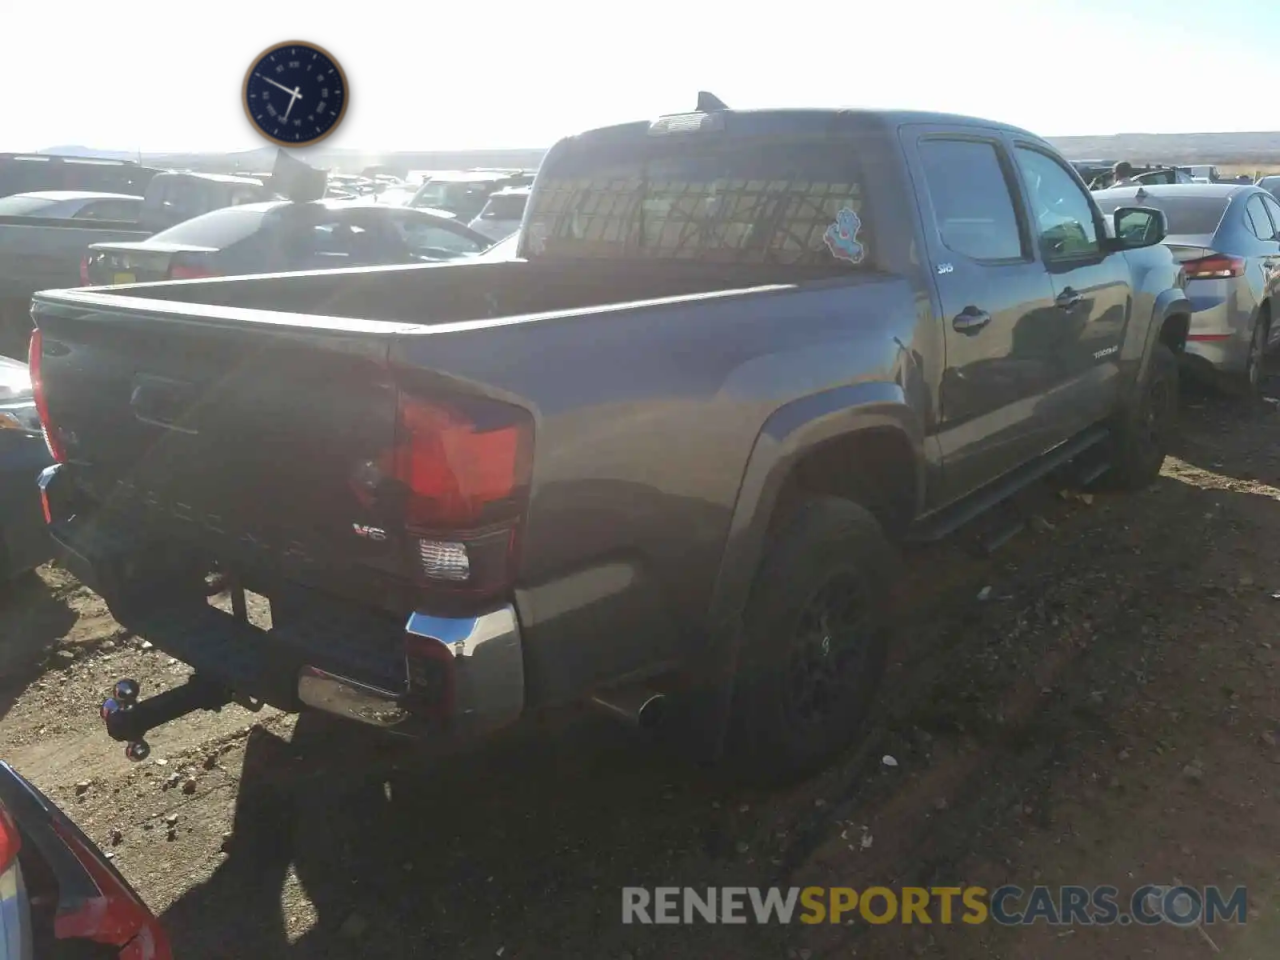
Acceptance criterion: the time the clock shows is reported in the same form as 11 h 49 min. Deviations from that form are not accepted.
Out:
6 h 50 min
